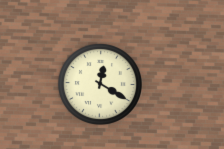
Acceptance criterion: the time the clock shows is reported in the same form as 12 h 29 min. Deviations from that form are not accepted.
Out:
12 h 20 min
